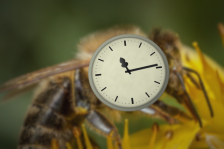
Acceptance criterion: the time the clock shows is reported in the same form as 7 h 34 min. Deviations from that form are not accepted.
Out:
11 h 14 min
